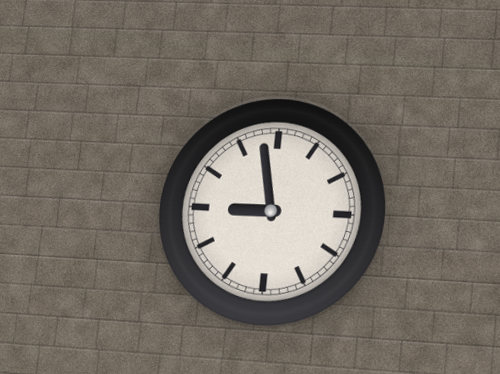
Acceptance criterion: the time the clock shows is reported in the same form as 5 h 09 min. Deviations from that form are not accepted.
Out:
8 h 58 min
